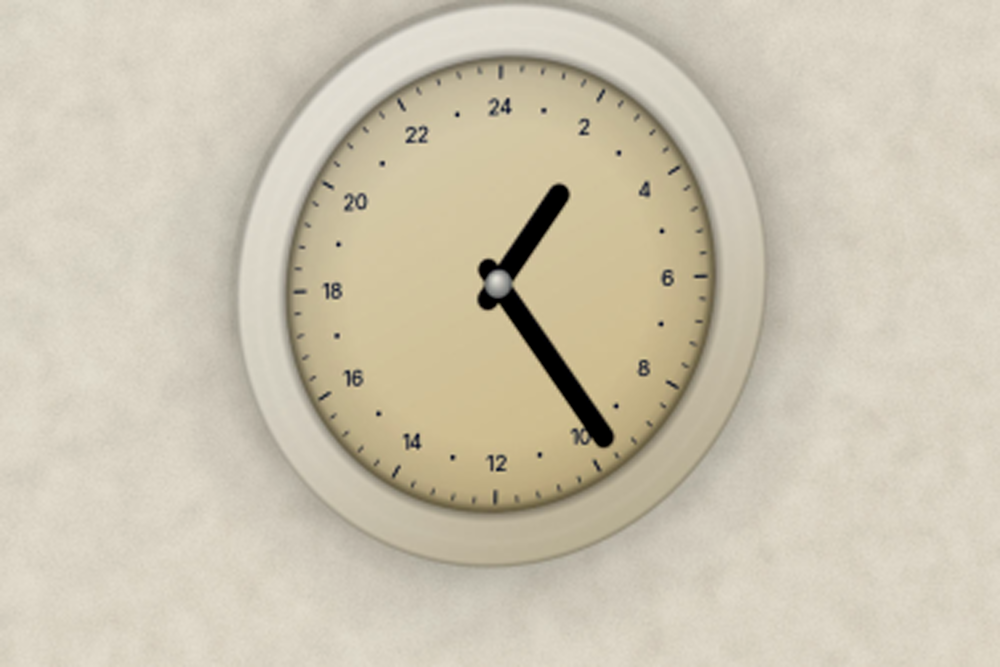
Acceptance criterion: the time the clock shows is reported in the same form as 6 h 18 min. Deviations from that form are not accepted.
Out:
2 h 24 min
